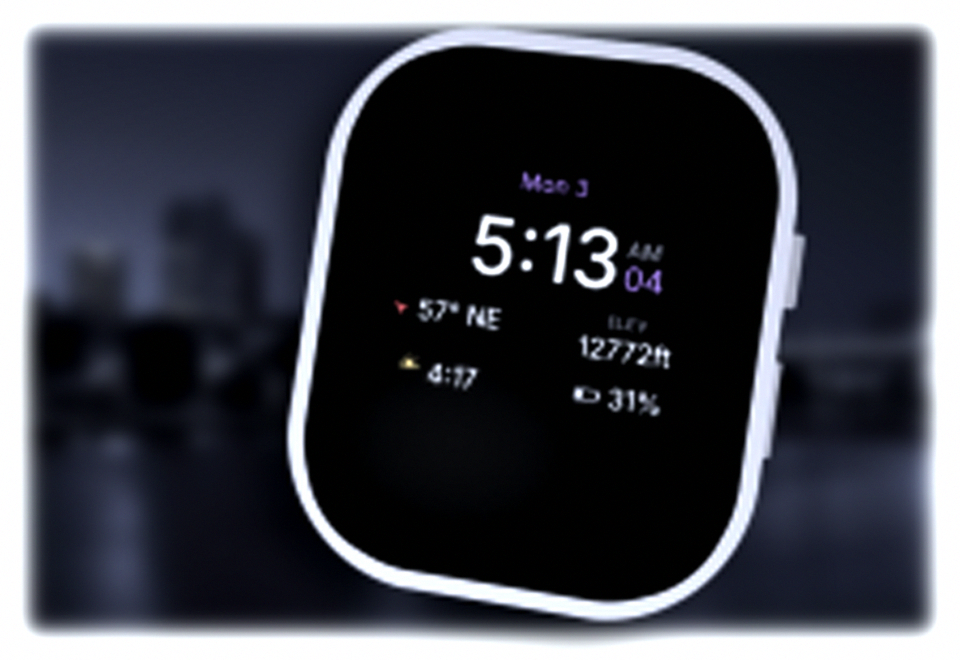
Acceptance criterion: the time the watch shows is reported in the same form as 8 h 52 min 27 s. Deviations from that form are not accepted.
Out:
5 h 13 min 04 s
